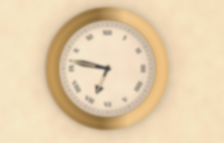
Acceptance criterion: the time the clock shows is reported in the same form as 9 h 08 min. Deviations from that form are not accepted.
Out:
6 h 47 min
